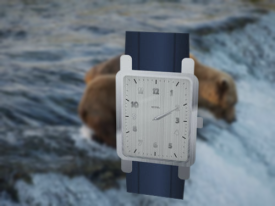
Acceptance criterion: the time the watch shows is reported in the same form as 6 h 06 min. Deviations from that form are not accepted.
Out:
2 h 10 min
